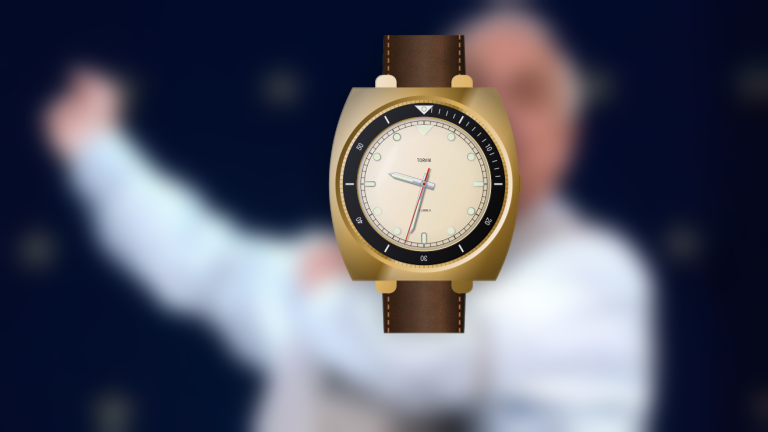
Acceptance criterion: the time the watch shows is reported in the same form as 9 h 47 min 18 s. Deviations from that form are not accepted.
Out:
9 h 32 min 33 s
